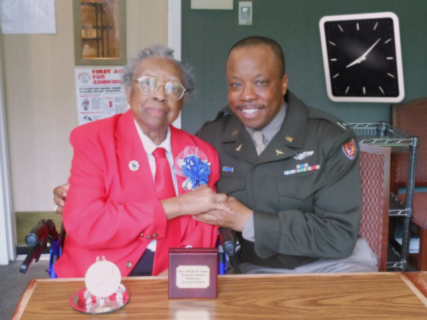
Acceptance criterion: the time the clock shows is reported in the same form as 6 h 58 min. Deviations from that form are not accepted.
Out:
8 h 08 min
